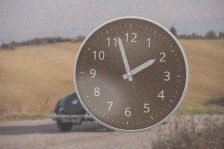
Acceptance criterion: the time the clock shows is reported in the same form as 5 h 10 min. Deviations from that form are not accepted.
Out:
1 h 57 min
